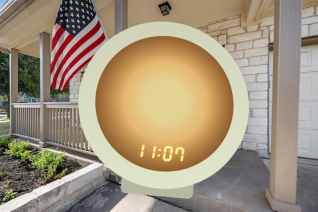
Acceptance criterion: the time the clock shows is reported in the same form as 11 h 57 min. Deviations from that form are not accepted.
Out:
11 h 07 min
